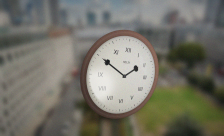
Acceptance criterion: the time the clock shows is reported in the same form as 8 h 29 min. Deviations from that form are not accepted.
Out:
1 h 50 min
